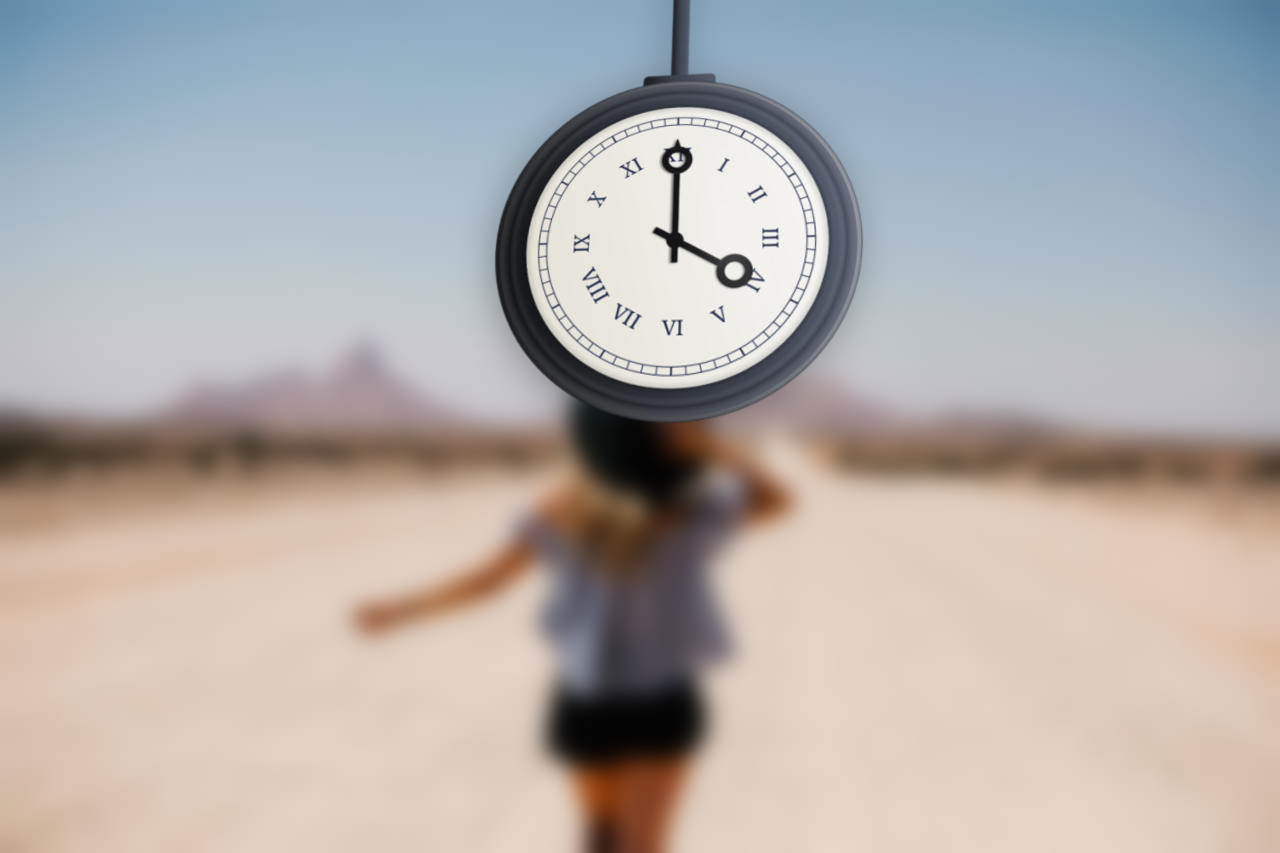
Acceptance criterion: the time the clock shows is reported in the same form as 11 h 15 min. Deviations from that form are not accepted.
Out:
4 h 00 min
